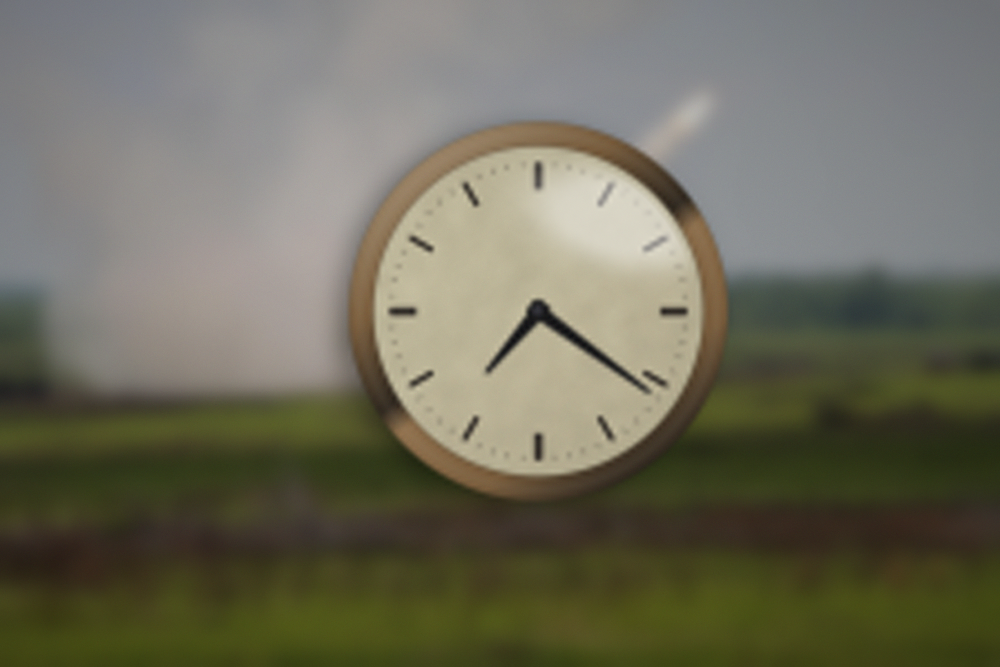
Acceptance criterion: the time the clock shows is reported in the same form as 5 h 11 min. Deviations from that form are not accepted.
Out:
7 h 21 min
